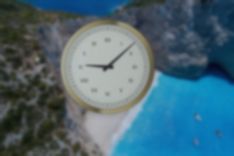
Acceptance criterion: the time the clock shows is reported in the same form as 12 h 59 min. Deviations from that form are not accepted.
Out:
9 h 08 min
